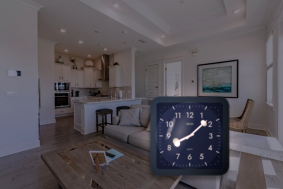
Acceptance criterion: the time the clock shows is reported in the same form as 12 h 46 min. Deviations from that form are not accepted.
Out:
8 h 08 min
